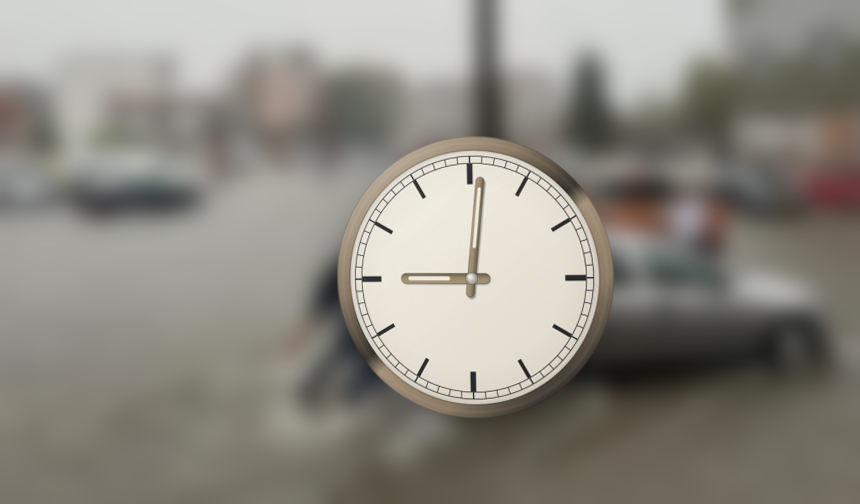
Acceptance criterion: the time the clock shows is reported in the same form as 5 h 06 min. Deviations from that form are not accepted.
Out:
9 h 01 min
